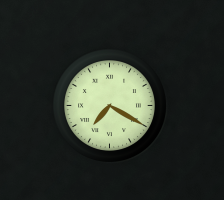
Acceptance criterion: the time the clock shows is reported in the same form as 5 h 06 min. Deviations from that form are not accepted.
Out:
7 h 20 min
